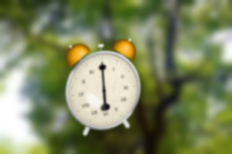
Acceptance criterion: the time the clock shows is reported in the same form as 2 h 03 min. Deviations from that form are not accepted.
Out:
6 h 00 min
